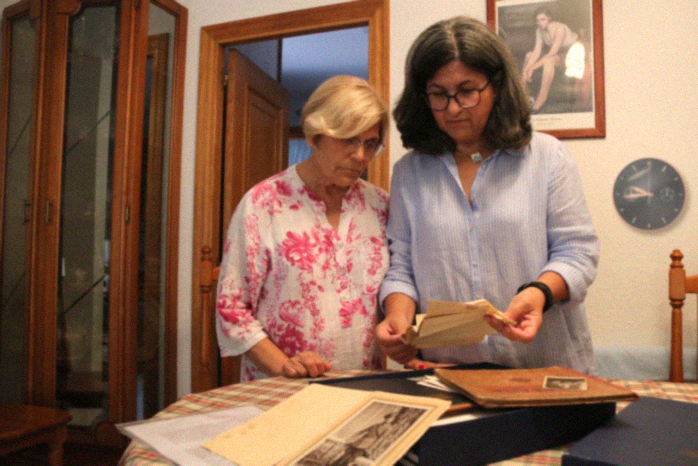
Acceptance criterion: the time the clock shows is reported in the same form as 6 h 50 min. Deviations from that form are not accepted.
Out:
9 h 44 min
